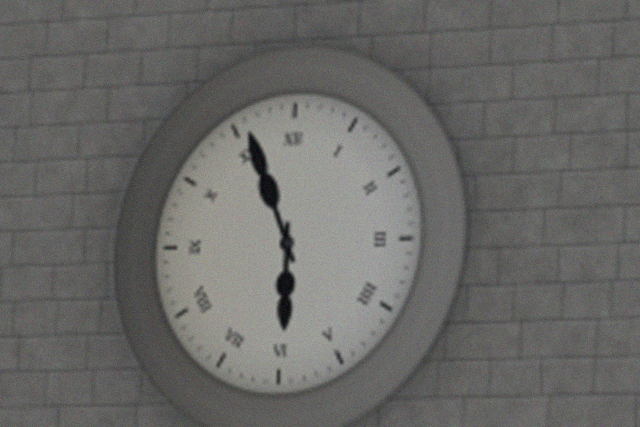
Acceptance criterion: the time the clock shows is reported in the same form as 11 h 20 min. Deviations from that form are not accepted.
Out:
5 h 56 min
